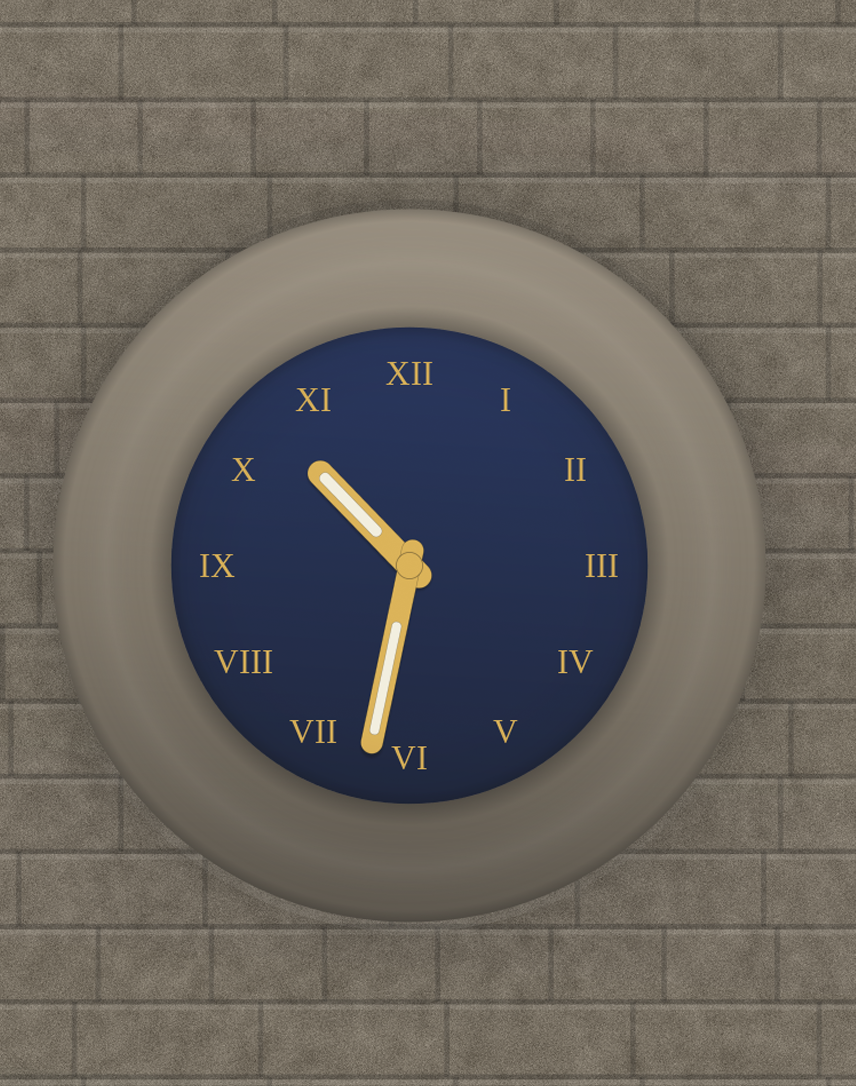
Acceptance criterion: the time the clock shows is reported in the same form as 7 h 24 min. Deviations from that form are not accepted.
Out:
10 h 32 min
